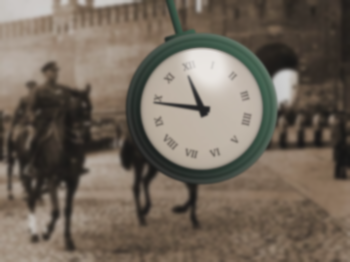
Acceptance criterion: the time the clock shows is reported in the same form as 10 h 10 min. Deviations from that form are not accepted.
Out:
11 h 49 min
